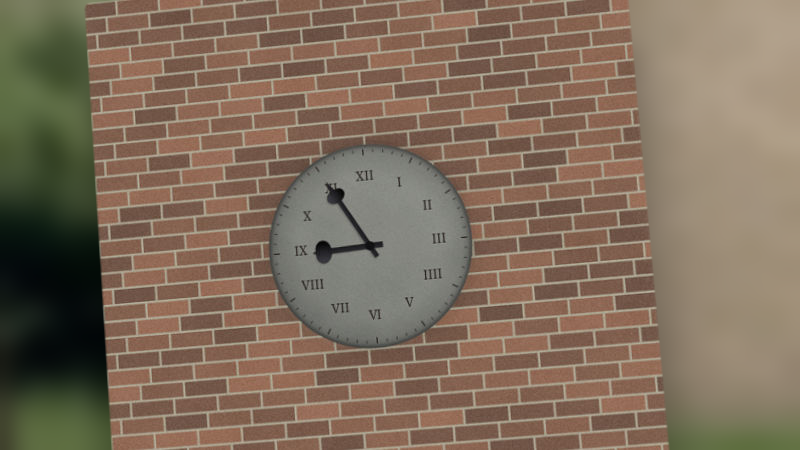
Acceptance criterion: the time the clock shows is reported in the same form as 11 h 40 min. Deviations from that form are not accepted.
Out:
8 h 55 min
